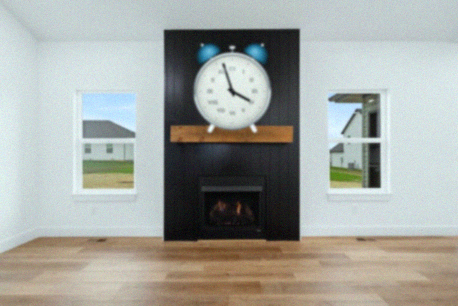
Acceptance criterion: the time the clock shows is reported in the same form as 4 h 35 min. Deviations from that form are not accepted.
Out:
3 h 57 min
